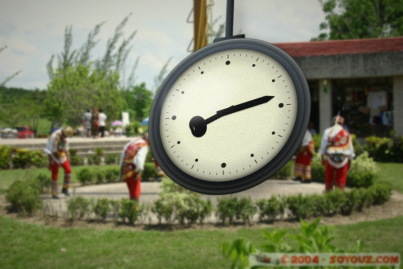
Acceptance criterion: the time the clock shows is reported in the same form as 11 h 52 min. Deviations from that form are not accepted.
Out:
8 h 13 min
